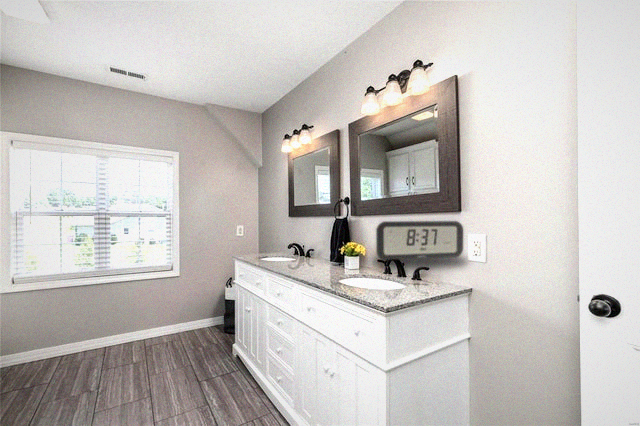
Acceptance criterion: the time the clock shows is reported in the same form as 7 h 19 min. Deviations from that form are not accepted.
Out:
8 h 37 min
